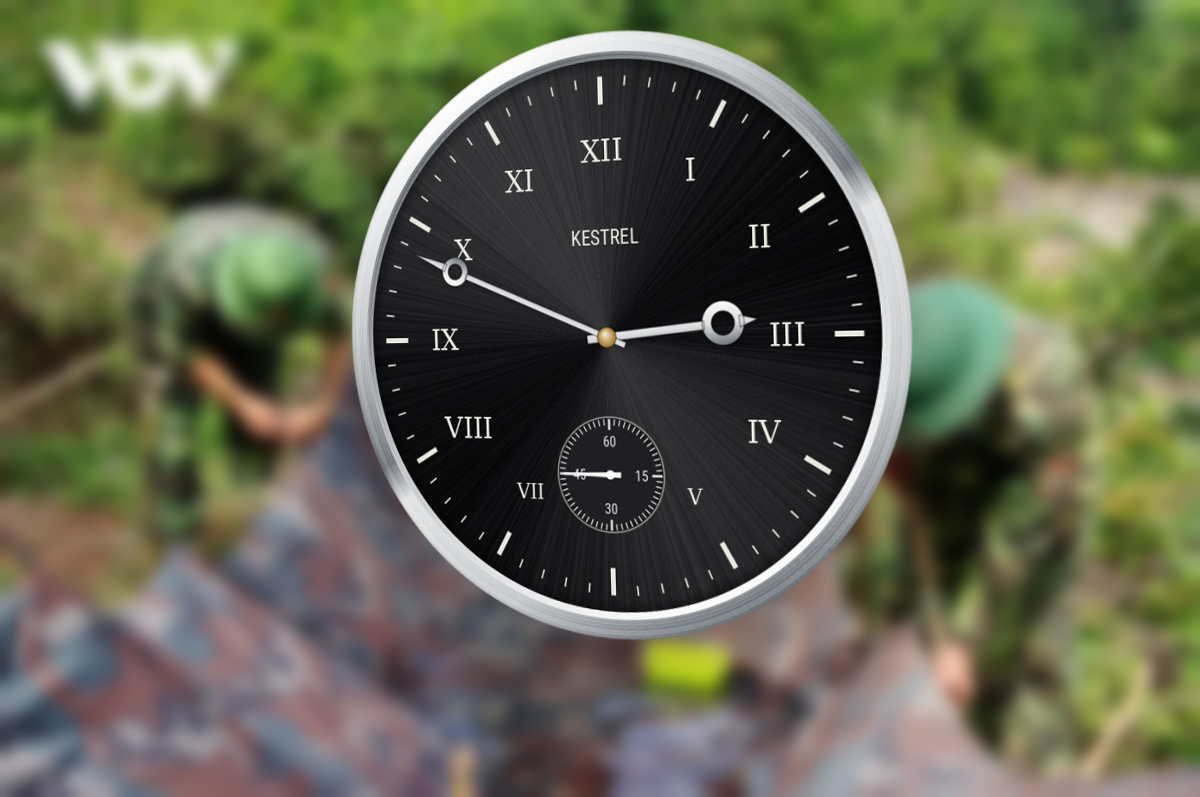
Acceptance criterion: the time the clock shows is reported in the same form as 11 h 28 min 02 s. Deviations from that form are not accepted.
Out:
2 h 48 min 45 s
